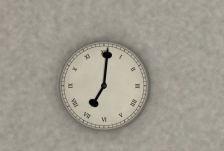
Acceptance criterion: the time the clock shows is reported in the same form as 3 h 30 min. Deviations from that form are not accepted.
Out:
7 h 01 min
